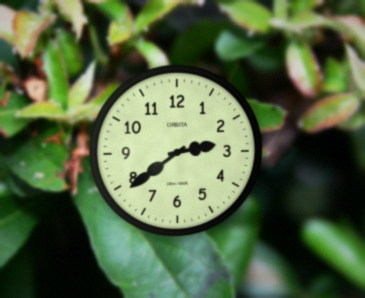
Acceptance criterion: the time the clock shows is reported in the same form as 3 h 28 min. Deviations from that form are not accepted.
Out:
2 h 39 min
